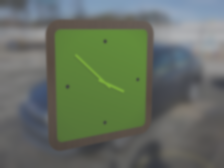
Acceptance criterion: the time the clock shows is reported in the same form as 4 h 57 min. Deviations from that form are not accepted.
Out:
3 h 52 min
